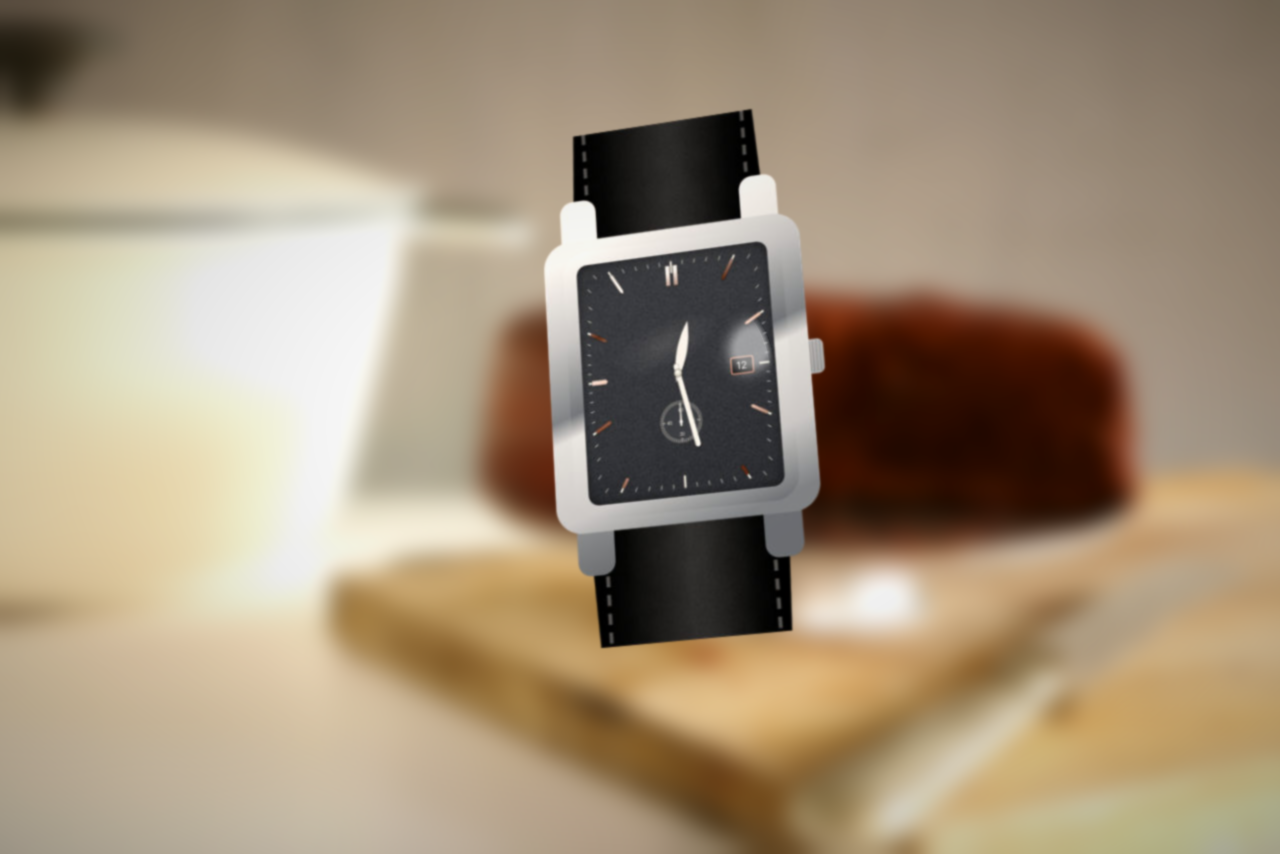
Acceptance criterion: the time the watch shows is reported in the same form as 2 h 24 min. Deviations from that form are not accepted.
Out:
12 h 28 min
